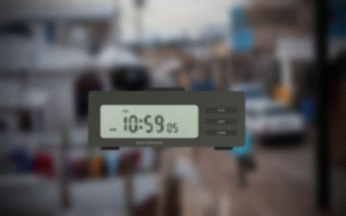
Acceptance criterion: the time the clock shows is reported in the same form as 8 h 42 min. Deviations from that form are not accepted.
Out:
10 h 59 min
